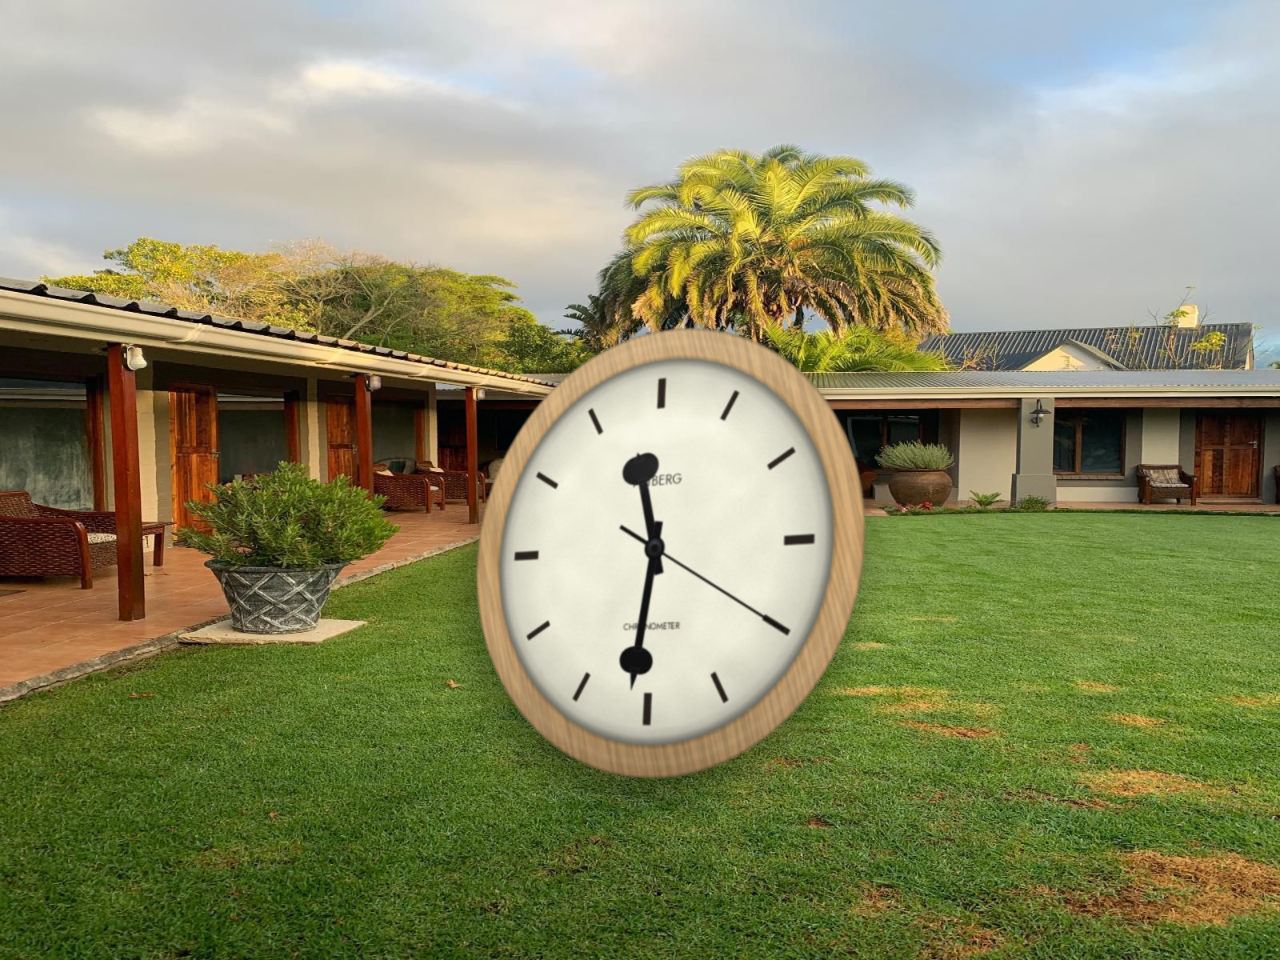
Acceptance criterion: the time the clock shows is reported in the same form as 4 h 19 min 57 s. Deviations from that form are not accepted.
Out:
11 h 31 min 20 s
